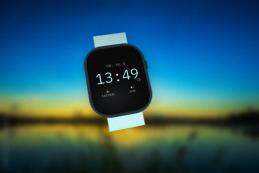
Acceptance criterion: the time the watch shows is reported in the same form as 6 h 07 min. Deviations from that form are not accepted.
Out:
13 h 49 min
